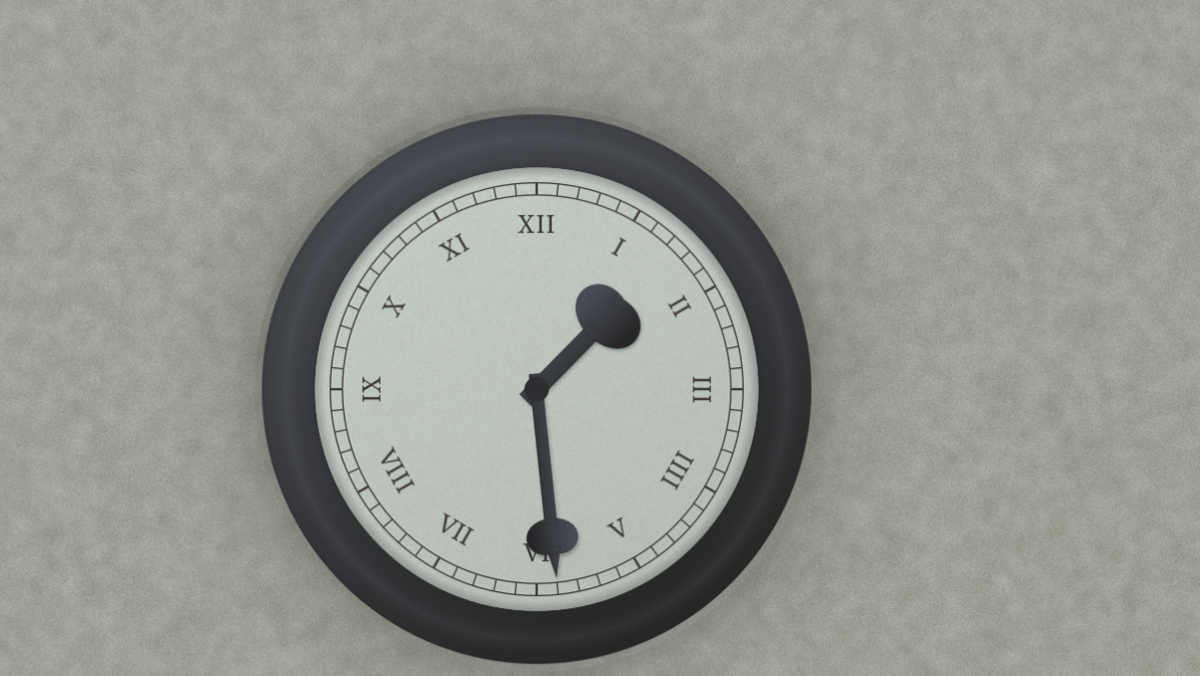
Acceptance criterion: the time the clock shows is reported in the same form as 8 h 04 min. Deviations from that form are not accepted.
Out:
1 h 29 min
